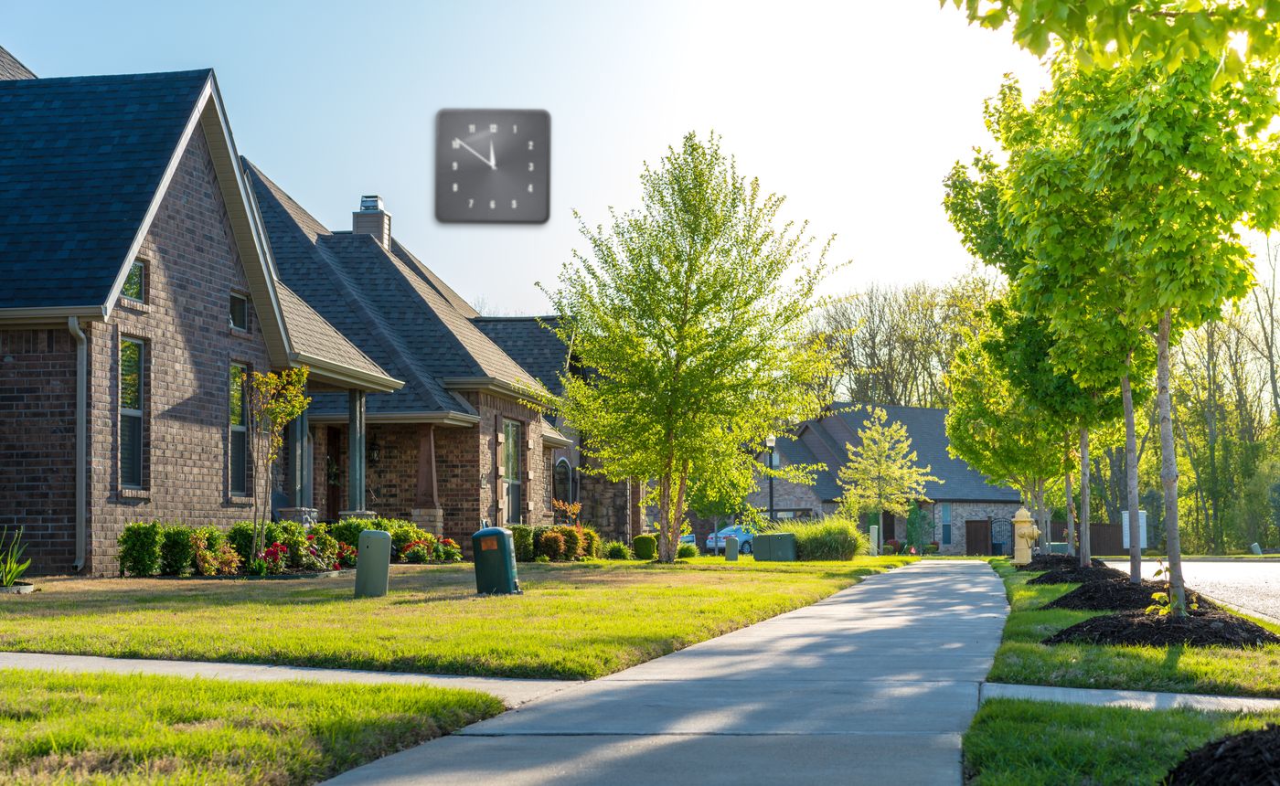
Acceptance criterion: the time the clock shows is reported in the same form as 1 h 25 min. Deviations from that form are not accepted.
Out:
11 h 51 min
